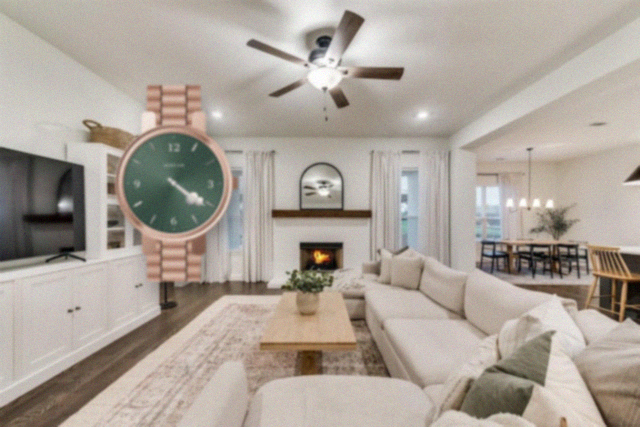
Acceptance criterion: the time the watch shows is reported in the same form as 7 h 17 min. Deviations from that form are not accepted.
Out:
4 h 21 min
